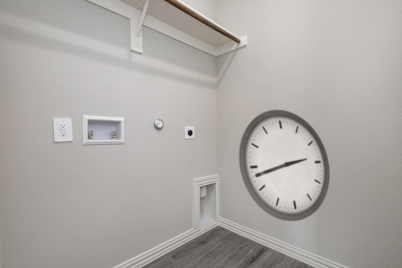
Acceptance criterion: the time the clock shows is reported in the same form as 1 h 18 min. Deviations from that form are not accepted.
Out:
2 h 43 min
